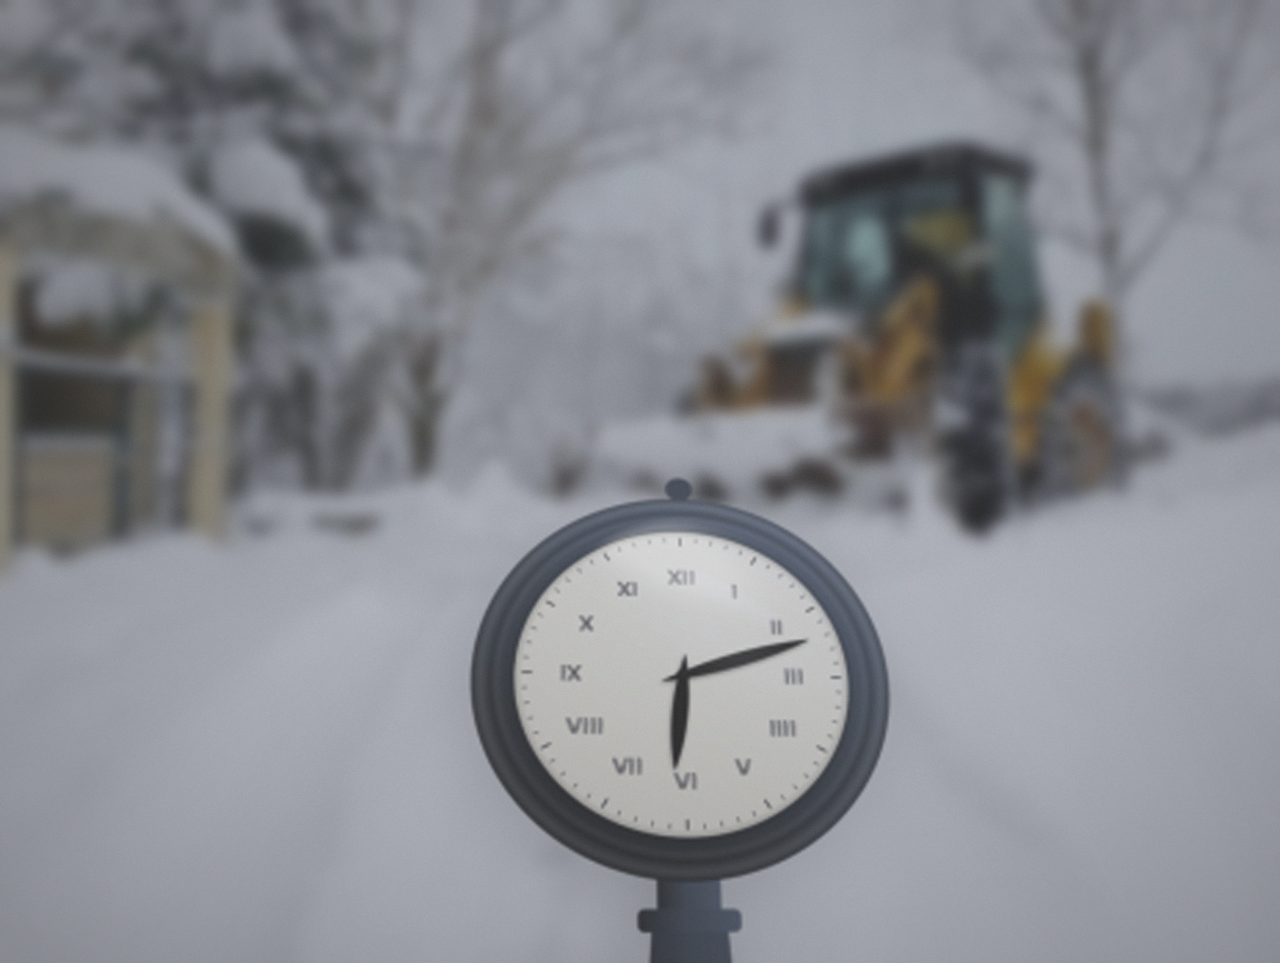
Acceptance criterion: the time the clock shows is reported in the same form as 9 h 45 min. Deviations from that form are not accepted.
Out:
6 h 12 min
